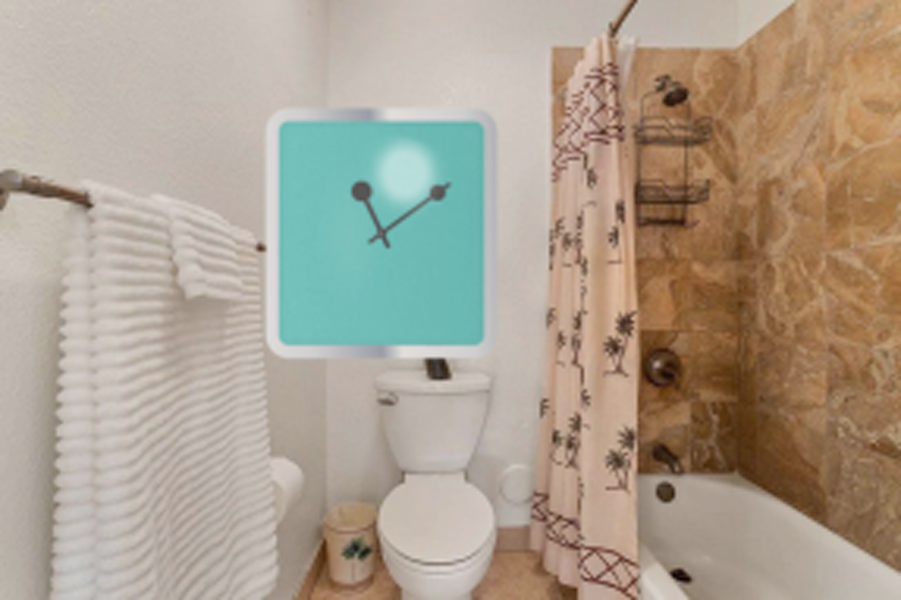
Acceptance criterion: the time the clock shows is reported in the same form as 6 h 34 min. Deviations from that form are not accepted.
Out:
11 h 09 min
